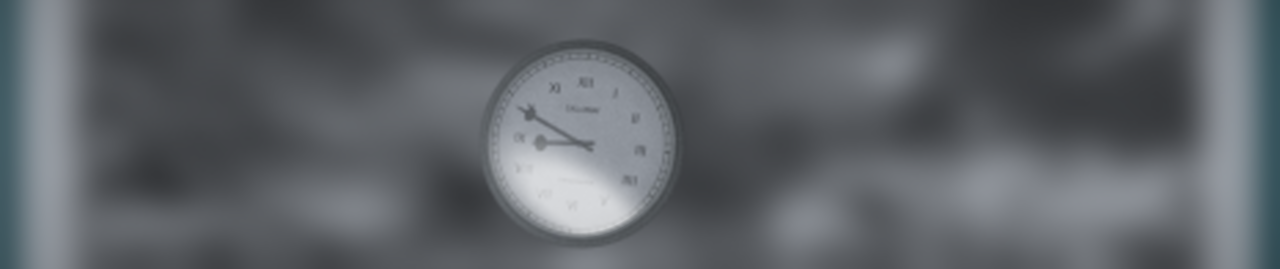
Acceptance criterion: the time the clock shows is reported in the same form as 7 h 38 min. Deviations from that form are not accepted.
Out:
8 h 49 min
